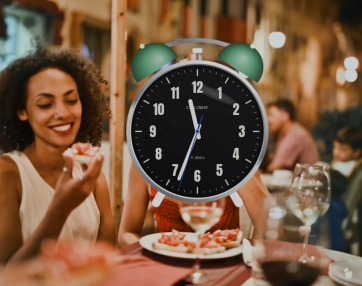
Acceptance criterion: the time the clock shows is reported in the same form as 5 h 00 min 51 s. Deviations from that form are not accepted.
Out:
11 h 33 min 33 s
